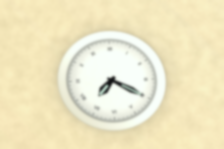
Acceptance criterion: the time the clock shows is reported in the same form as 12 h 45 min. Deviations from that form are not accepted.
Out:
7 h 20 min
